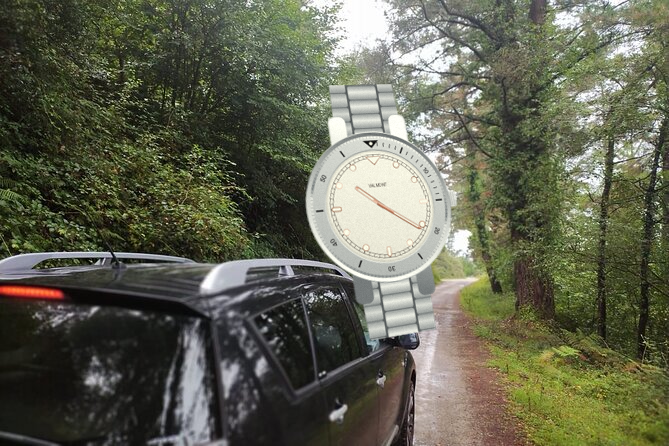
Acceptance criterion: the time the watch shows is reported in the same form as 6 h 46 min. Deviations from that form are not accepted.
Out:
10 h 21 min
